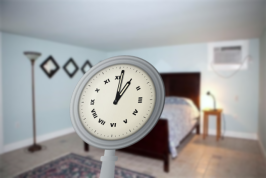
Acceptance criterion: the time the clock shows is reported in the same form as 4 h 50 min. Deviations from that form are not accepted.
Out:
1 h 01 min
